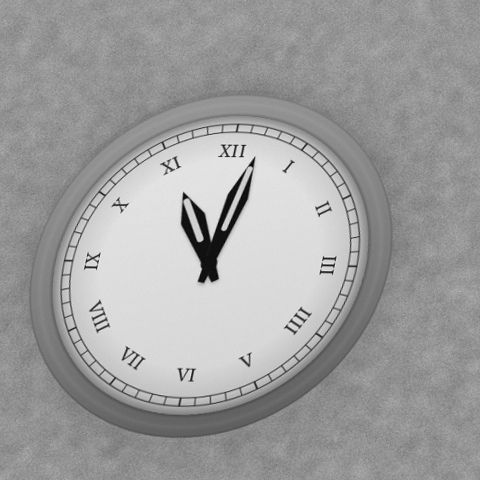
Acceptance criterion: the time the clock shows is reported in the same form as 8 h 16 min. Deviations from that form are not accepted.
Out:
11 h 02 min
